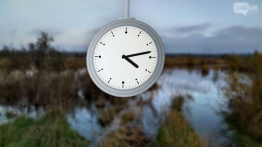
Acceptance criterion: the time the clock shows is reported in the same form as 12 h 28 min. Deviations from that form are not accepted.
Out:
4 h 13 min
